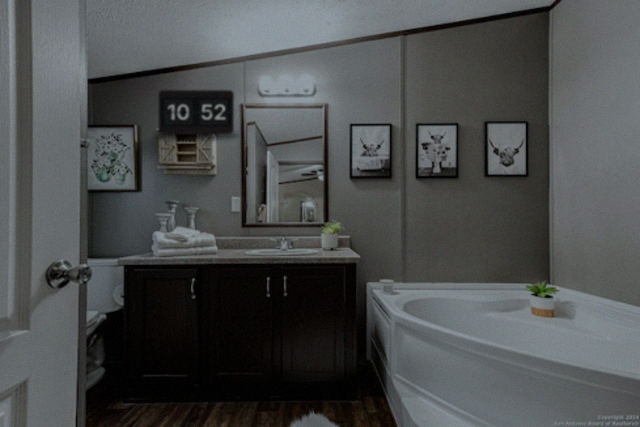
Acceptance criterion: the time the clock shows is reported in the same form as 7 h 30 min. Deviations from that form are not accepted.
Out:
10 h 52 min
